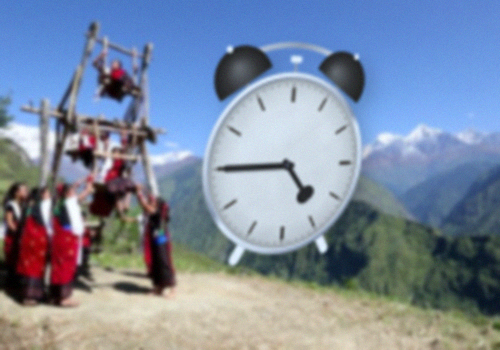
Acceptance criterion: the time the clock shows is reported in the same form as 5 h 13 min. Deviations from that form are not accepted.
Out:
4 h 45 min
